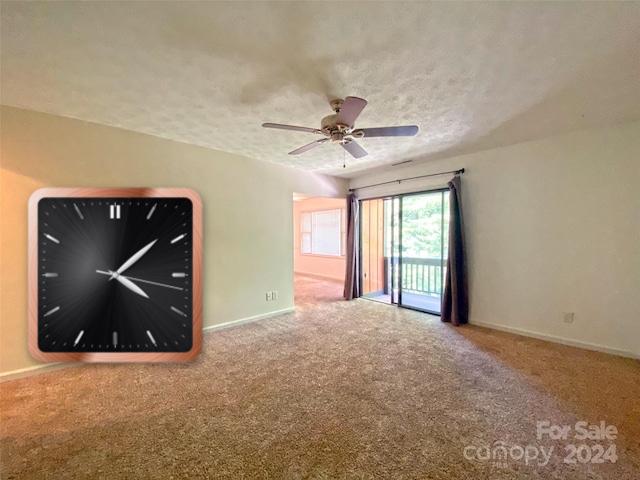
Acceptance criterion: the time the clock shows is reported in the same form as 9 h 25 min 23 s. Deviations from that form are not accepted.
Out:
4 h 08 min 17 s
